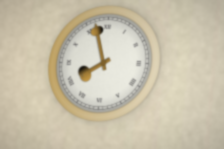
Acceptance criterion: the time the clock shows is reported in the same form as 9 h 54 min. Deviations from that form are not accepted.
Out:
7 h 57 min
